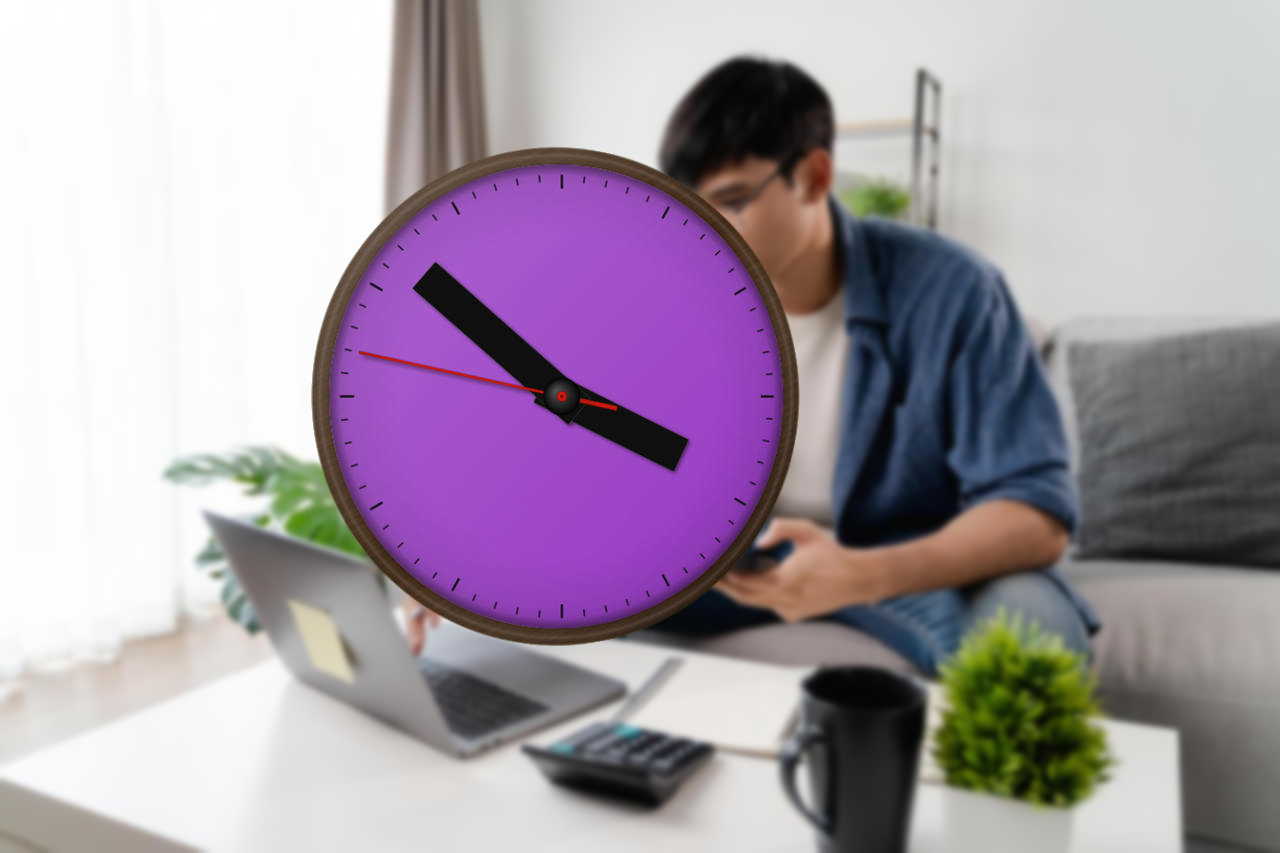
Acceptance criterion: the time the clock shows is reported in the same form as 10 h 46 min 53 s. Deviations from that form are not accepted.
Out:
3 h 51 min 47 s
